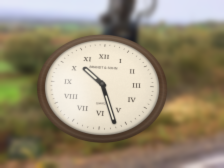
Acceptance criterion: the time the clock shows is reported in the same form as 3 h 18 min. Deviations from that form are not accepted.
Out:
10 h 27 min
